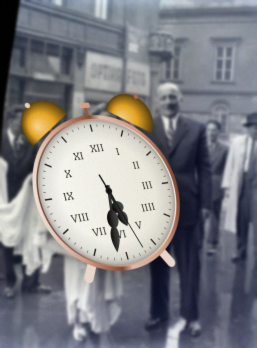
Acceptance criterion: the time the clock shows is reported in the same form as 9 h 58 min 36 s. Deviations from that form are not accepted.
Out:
5 h 31 min 27 s
